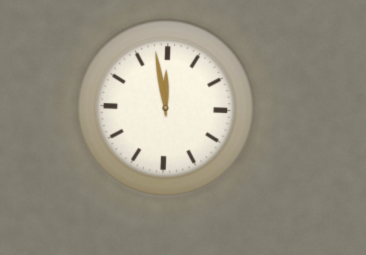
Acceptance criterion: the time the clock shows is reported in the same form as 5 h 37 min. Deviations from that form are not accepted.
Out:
11 h 58 min
